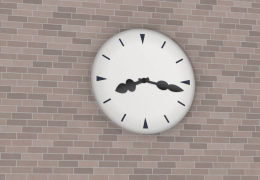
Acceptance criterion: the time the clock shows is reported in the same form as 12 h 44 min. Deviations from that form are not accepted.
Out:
8 h 17 min
